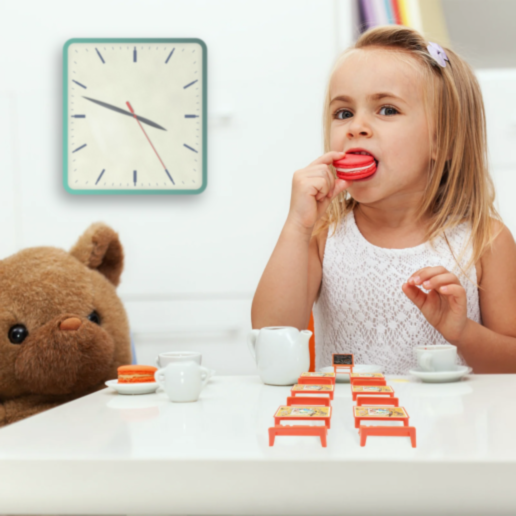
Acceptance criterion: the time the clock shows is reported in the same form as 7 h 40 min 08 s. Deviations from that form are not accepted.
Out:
3 h 48 min 25 s
